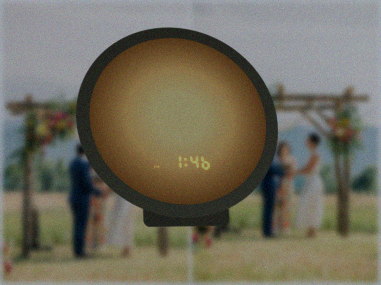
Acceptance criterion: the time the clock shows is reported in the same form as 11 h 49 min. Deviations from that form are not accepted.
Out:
1 h 46 min
